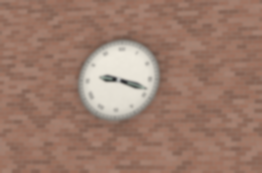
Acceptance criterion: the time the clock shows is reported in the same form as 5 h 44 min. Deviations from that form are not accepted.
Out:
9 h 18 min
